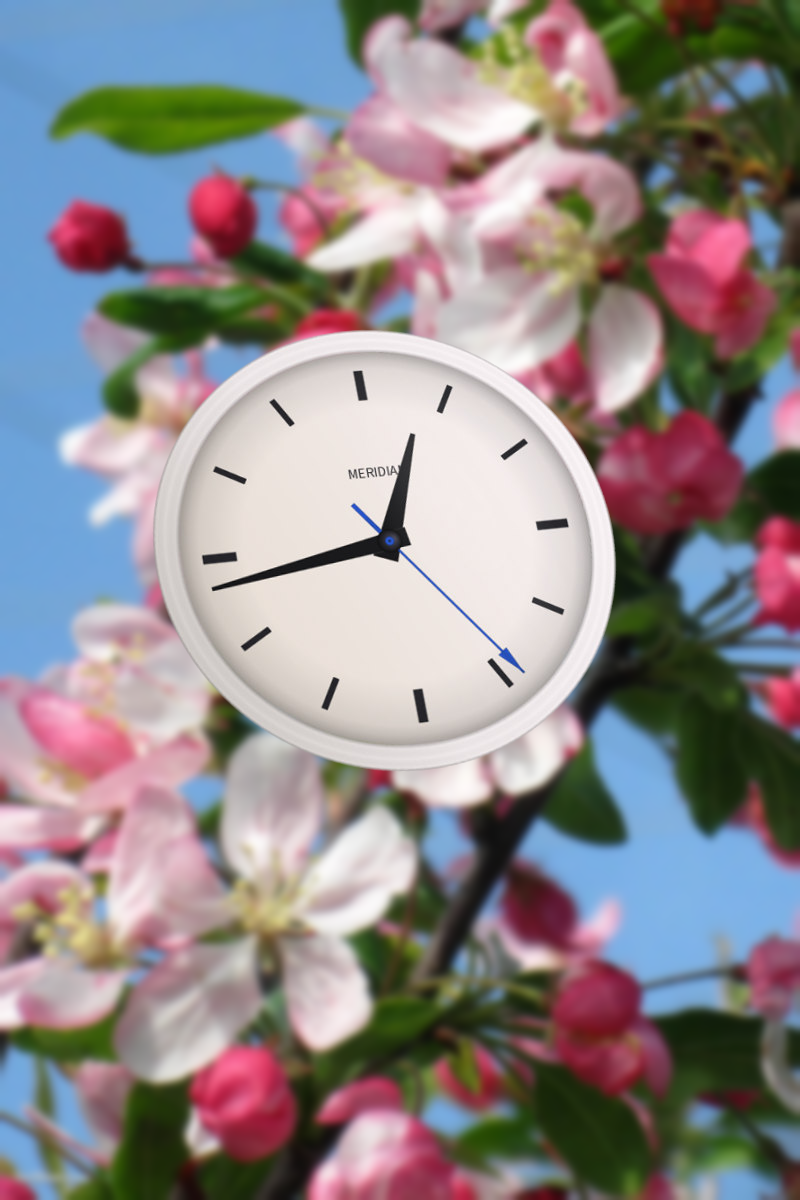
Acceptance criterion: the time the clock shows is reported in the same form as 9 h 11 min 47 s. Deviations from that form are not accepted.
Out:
12 h 43 min 24 s
